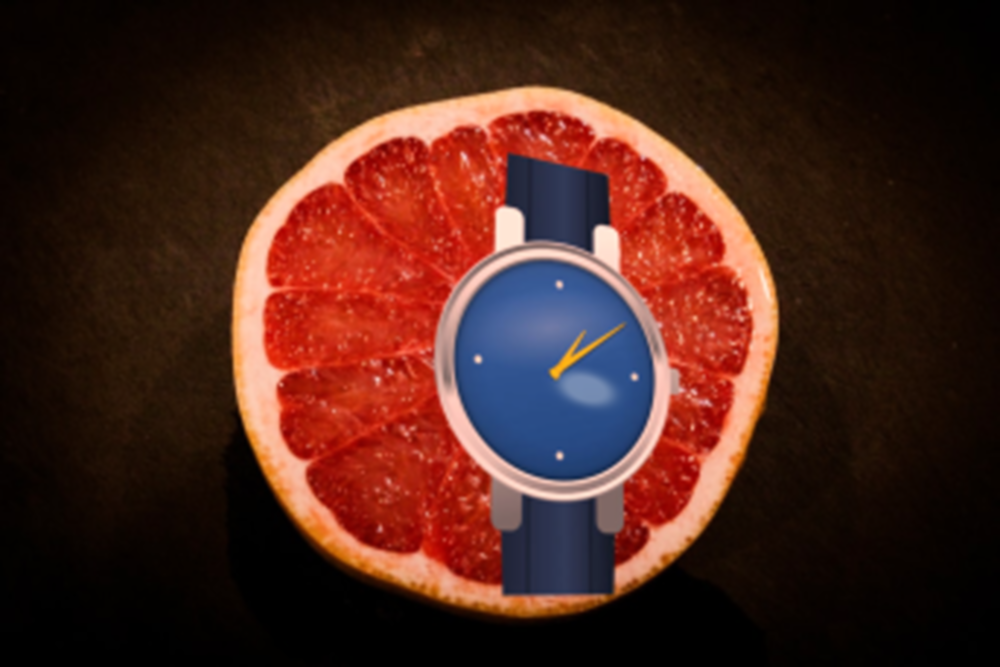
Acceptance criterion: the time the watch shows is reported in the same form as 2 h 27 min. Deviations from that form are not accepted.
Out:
1 h 09 min
